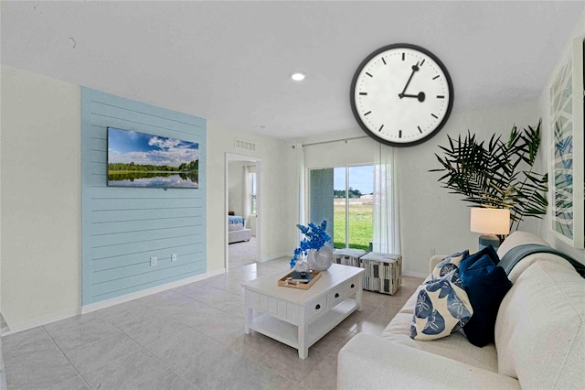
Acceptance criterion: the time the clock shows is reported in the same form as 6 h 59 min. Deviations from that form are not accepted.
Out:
3 h 04 min
